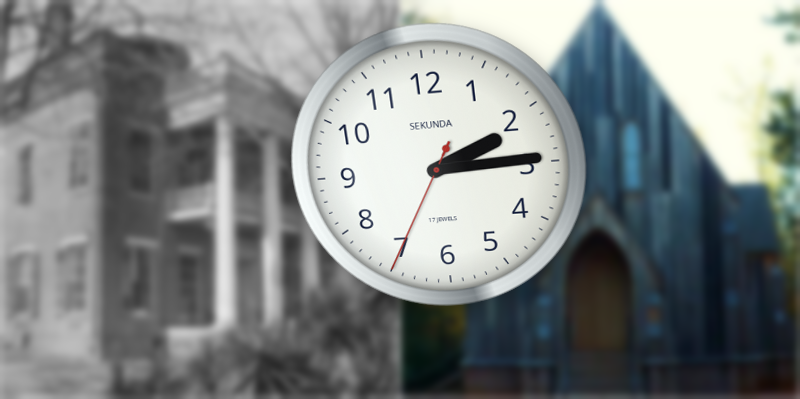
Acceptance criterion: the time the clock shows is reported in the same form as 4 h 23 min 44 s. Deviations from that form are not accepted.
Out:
2 h 14 min 35 s
